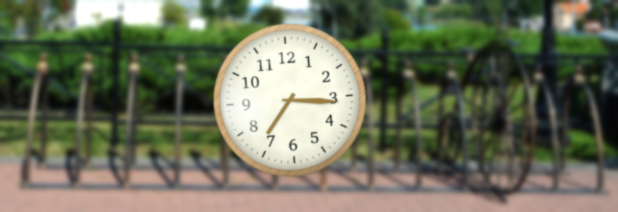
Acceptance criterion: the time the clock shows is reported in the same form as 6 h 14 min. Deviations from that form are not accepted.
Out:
7 h 16 min
